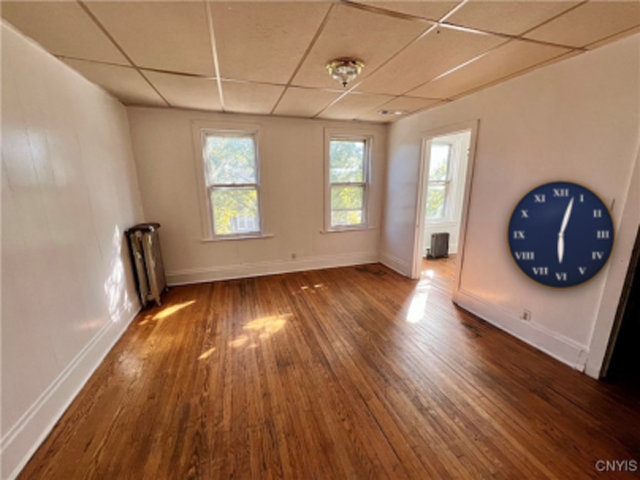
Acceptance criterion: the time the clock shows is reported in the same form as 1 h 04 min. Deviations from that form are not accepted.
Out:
6 h 03 min
